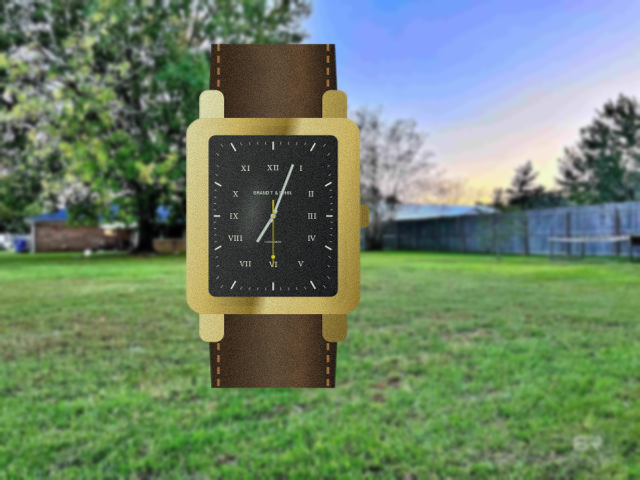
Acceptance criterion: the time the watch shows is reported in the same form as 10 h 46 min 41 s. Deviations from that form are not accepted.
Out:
7 h 03 min 30 s
